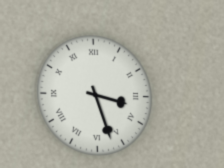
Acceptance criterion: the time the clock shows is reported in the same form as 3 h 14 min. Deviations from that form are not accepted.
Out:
3 h 27 min
